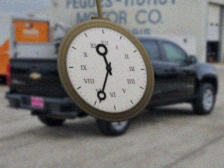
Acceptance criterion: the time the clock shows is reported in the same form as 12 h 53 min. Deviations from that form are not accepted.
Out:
11 h 34 min
